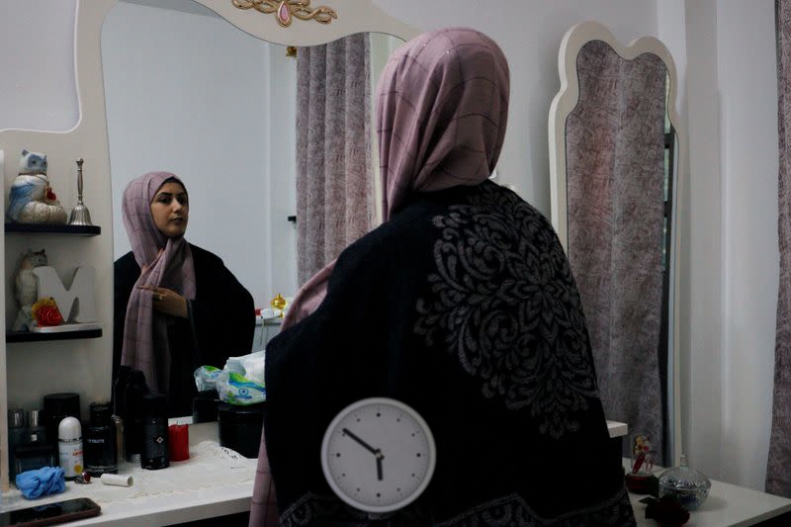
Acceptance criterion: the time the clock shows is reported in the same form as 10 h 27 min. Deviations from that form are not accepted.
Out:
5 h 51 min
